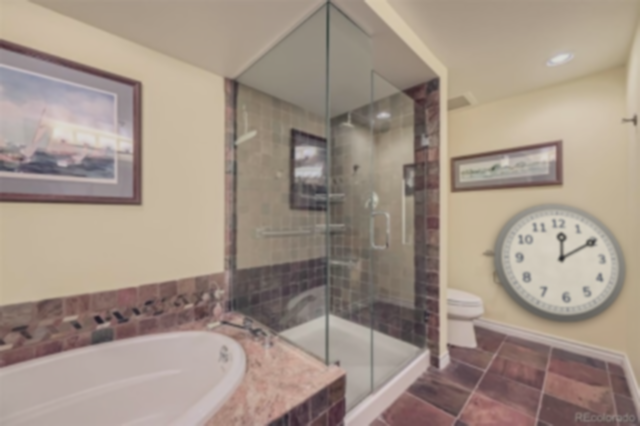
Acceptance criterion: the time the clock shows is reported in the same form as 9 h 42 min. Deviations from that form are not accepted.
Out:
12 h 10 min
